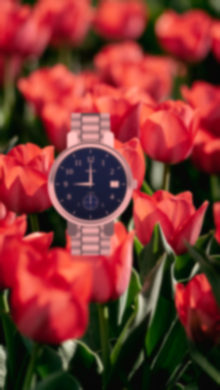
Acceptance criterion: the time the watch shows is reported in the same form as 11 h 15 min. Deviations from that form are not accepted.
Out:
9 h 00 min
